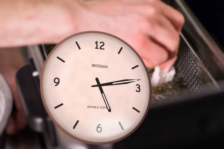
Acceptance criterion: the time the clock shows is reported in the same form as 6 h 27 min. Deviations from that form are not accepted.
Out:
5 h 13 min
